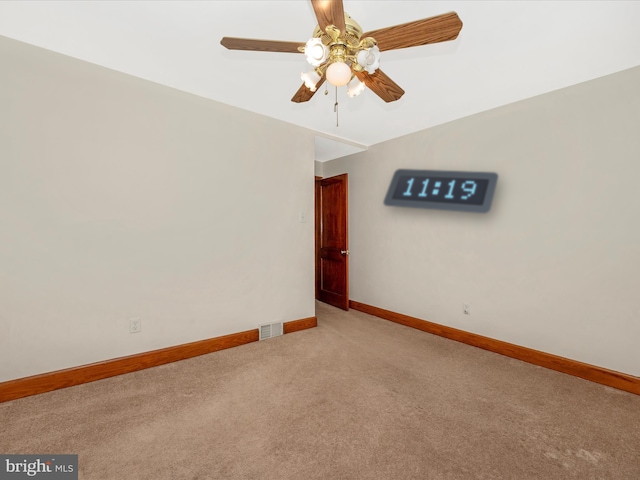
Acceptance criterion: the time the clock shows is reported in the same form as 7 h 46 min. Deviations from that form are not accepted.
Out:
11 h 19 min
